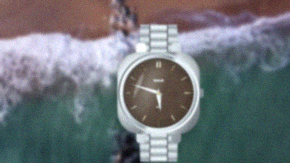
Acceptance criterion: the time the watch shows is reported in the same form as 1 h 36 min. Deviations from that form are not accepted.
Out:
5 h 48 min
